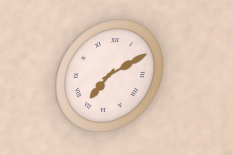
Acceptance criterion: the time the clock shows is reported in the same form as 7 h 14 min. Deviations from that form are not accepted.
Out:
7 h 10 min
